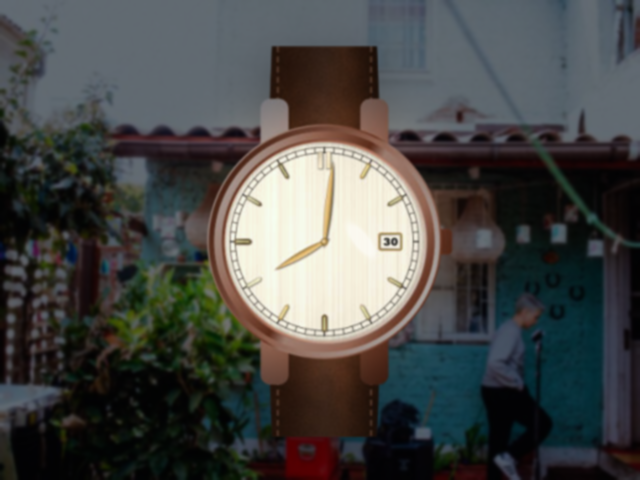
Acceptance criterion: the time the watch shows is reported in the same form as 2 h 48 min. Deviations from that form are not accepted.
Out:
8 h 01 min
